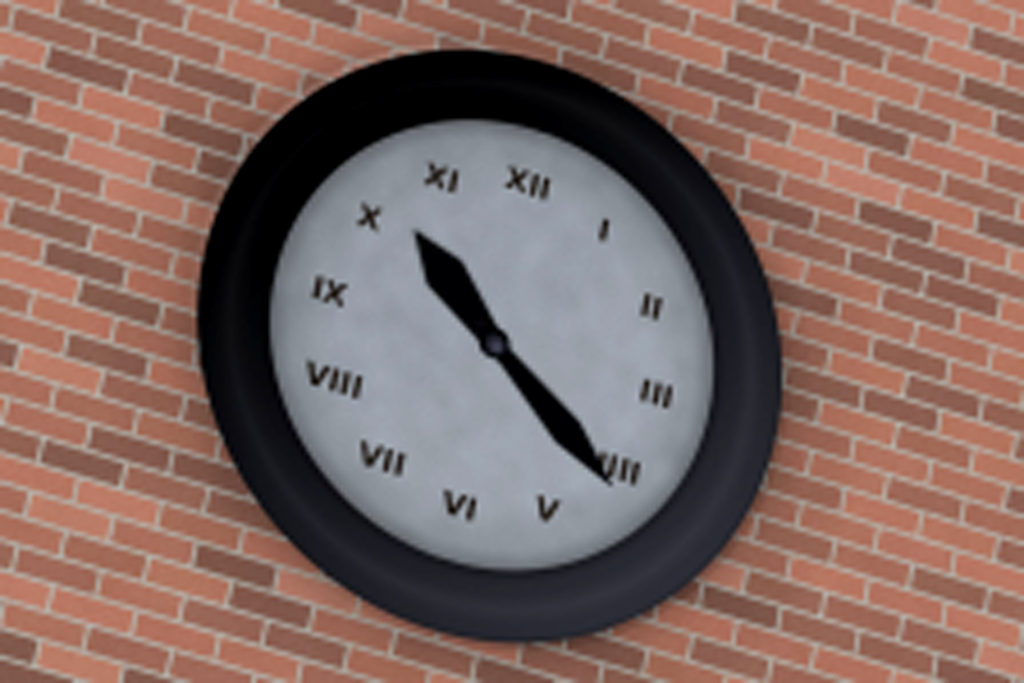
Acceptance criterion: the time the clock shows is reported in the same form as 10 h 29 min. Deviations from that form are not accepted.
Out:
10 h 21 min
